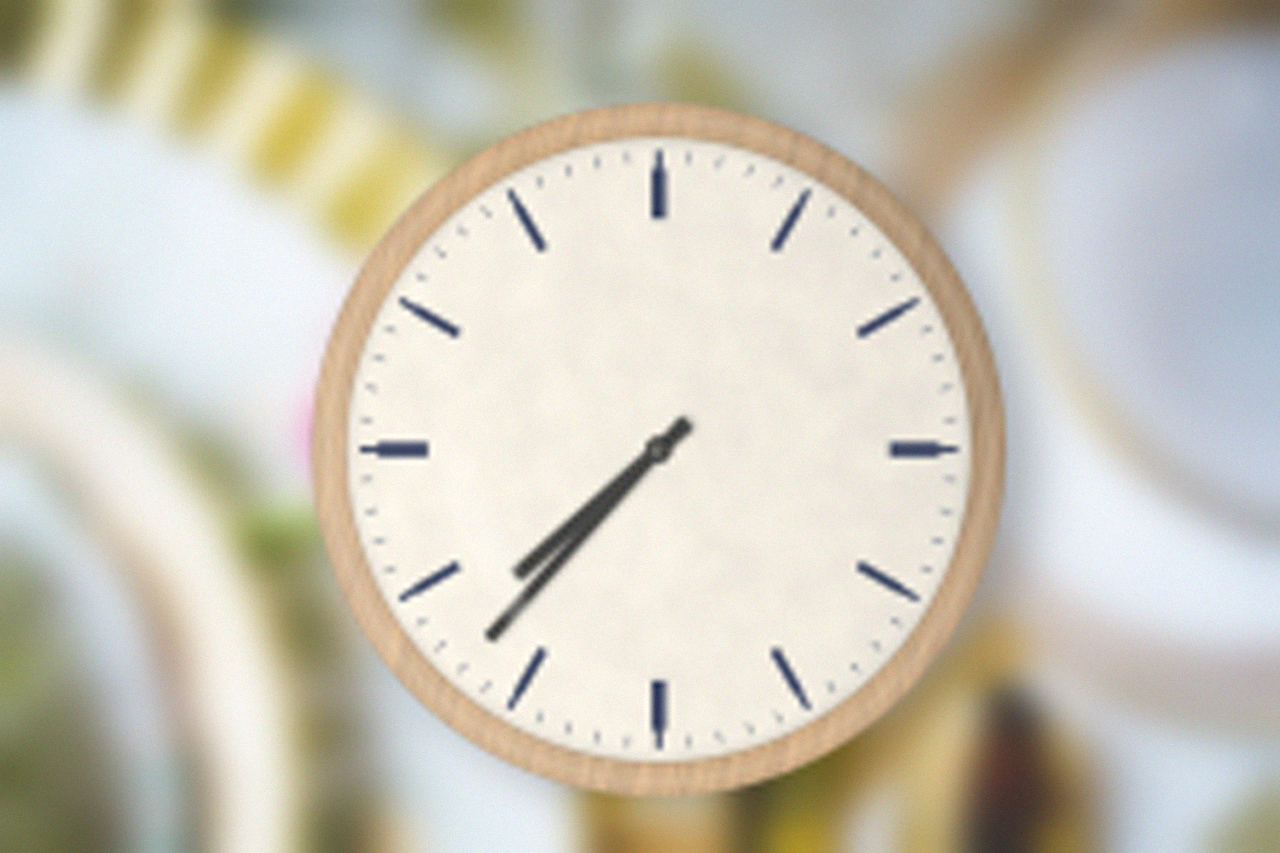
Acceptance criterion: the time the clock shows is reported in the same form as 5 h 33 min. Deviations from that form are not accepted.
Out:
7 h 37 min
